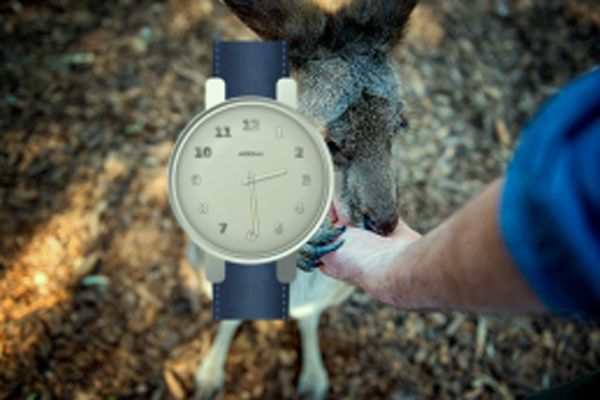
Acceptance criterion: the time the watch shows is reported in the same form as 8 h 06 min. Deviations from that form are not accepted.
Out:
2 h 29 min
